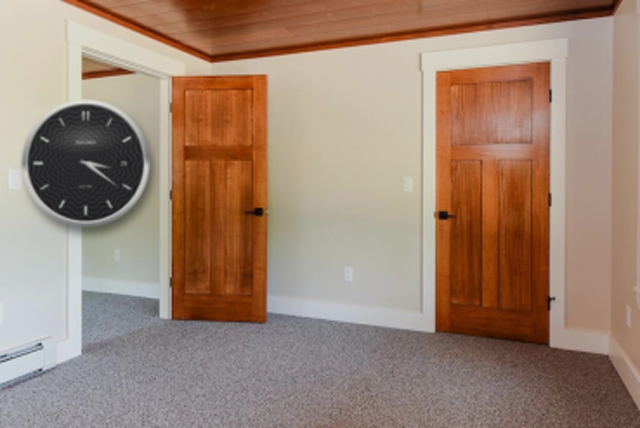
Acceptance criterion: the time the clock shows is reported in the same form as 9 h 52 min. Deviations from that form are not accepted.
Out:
3 h 21 min
